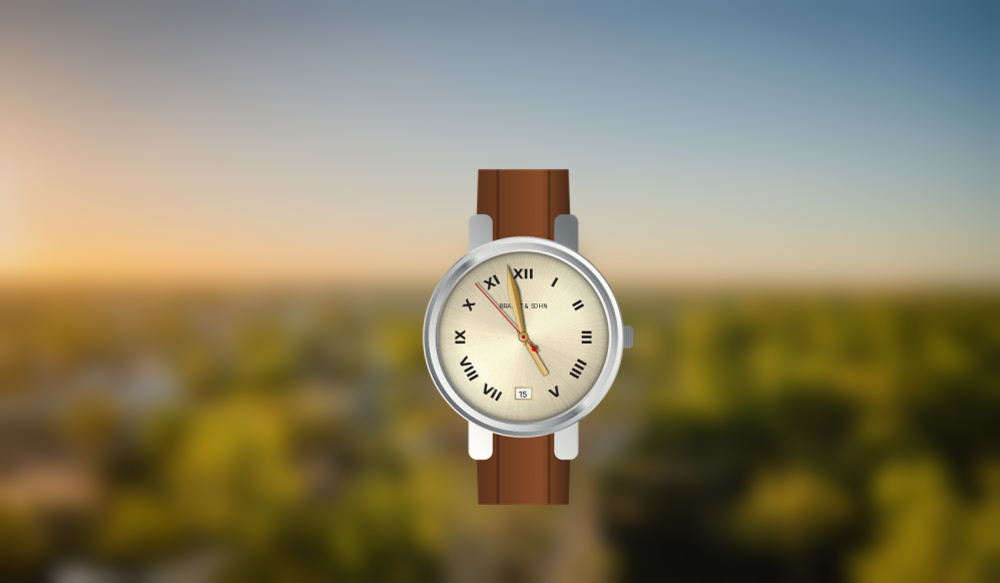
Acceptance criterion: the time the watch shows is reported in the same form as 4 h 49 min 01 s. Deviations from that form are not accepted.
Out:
4 h 57 min 53 s
